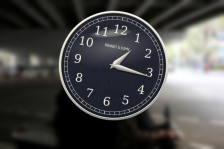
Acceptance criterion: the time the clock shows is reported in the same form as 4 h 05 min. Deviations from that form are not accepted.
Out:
1 h 16 min
